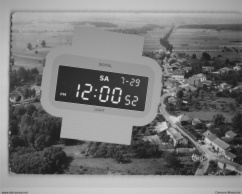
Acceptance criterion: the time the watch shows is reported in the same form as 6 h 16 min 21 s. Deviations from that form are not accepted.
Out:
12 h 00 min 52 s
